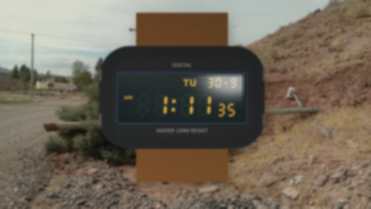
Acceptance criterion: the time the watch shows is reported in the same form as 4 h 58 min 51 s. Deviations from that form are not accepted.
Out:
1 h 11 min 35 s
